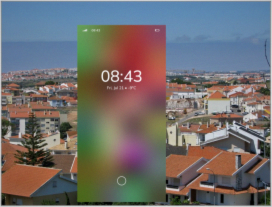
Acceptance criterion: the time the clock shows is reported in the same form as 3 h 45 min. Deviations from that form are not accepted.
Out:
8 h 43 min
